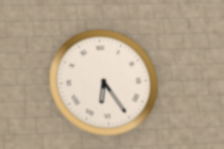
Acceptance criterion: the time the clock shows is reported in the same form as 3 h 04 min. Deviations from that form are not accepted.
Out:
6 h 25 min
